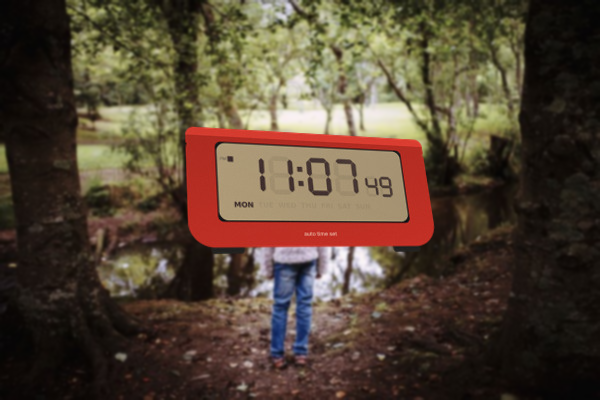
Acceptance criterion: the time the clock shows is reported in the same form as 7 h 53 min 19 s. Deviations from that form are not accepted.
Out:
11 h 07 min 49 s
